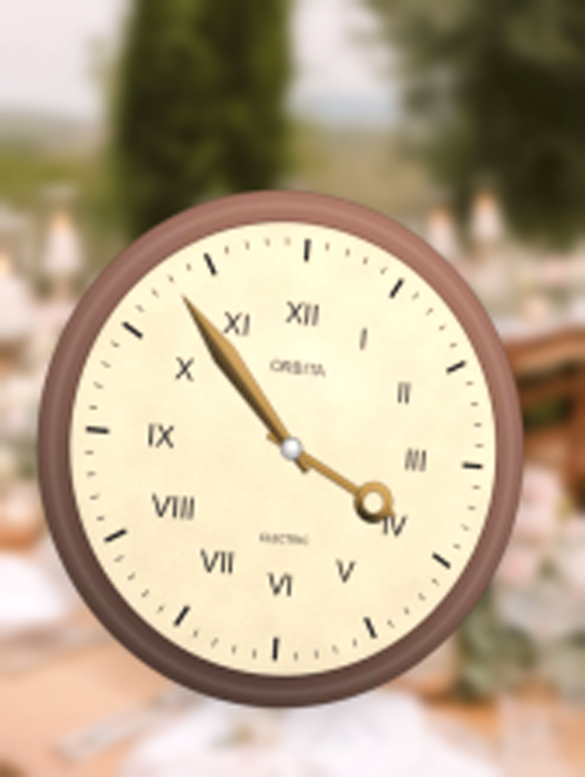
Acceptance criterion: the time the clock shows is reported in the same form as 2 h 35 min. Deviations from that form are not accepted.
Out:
3 h 53 min
